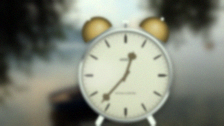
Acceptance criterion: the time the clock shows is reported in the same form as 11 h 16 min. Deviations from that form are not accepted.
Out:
12 h 37 min
